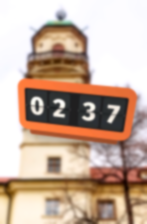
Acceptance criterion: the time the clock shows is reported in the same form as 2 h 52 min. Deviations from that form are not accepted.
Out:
2 h 37 min
